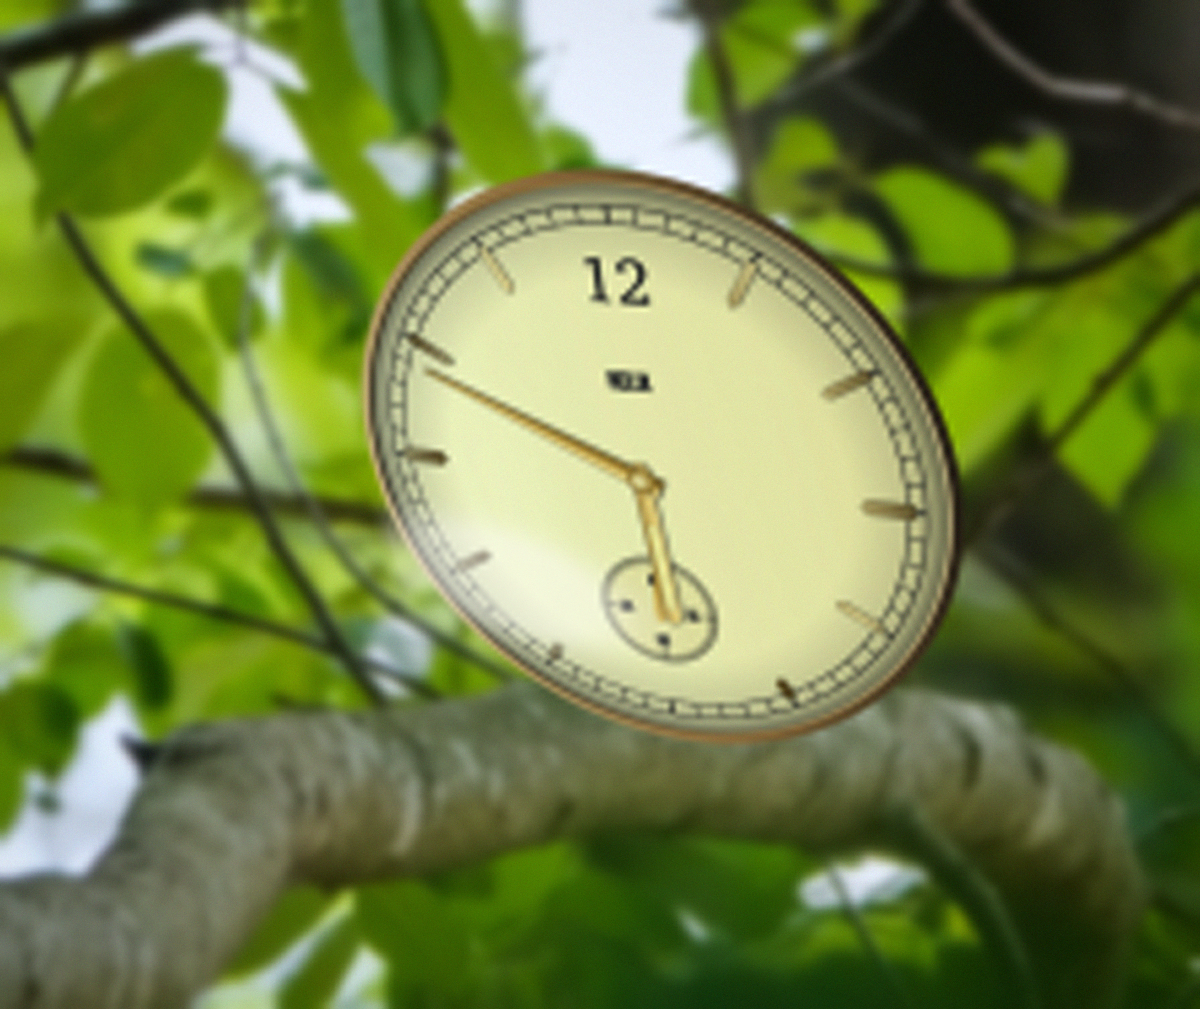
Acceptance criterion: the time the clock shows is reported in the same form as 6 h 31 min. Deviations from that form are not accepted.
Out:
5 h 49 min
